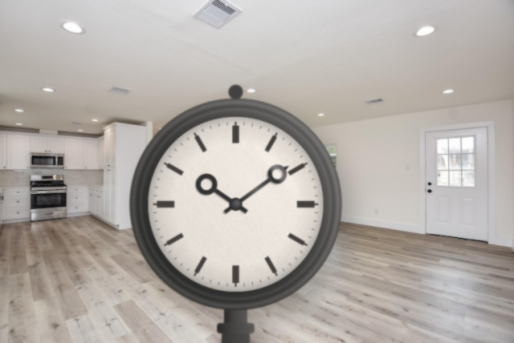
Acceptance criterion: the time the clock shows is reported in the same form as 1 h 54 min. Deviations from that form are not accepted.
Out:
10 h 09 min
